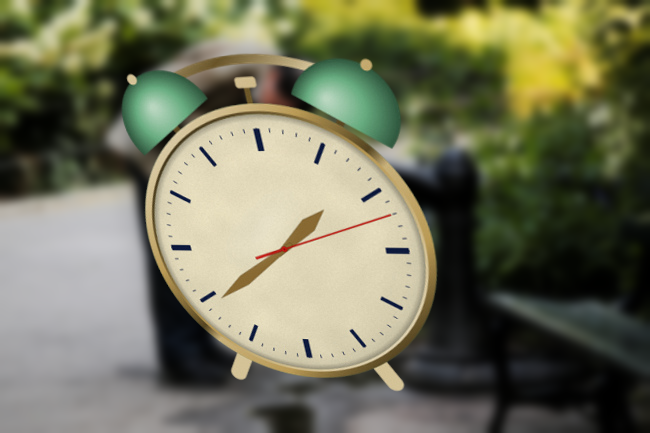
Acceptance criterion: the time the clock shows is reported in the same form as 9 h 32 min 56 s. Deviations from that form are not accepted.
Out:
1 h 39 min 12 s
